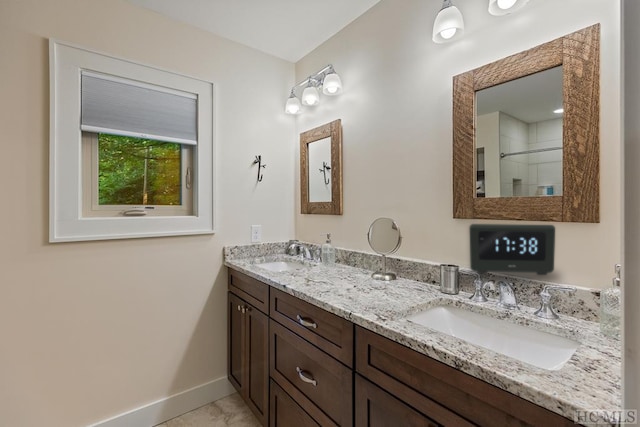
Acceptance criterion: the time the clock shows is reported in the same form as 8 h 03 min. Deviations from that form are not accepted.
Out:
17 h 38 min
